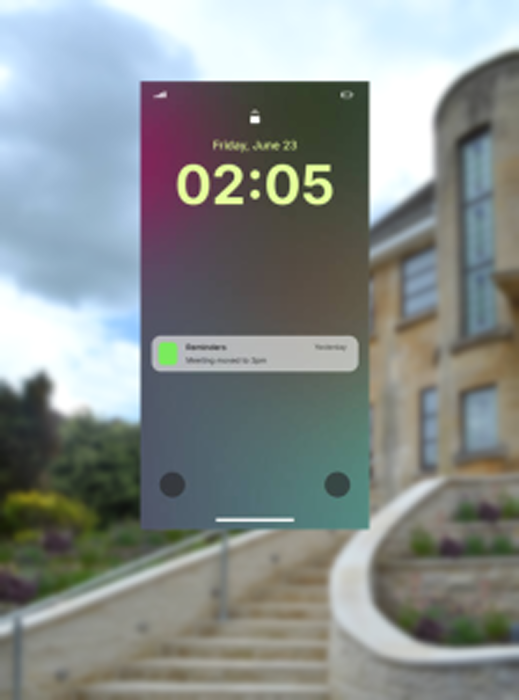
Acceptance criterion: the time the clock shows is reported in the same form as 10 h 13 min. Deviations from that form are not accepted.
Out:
2 h 05 min
